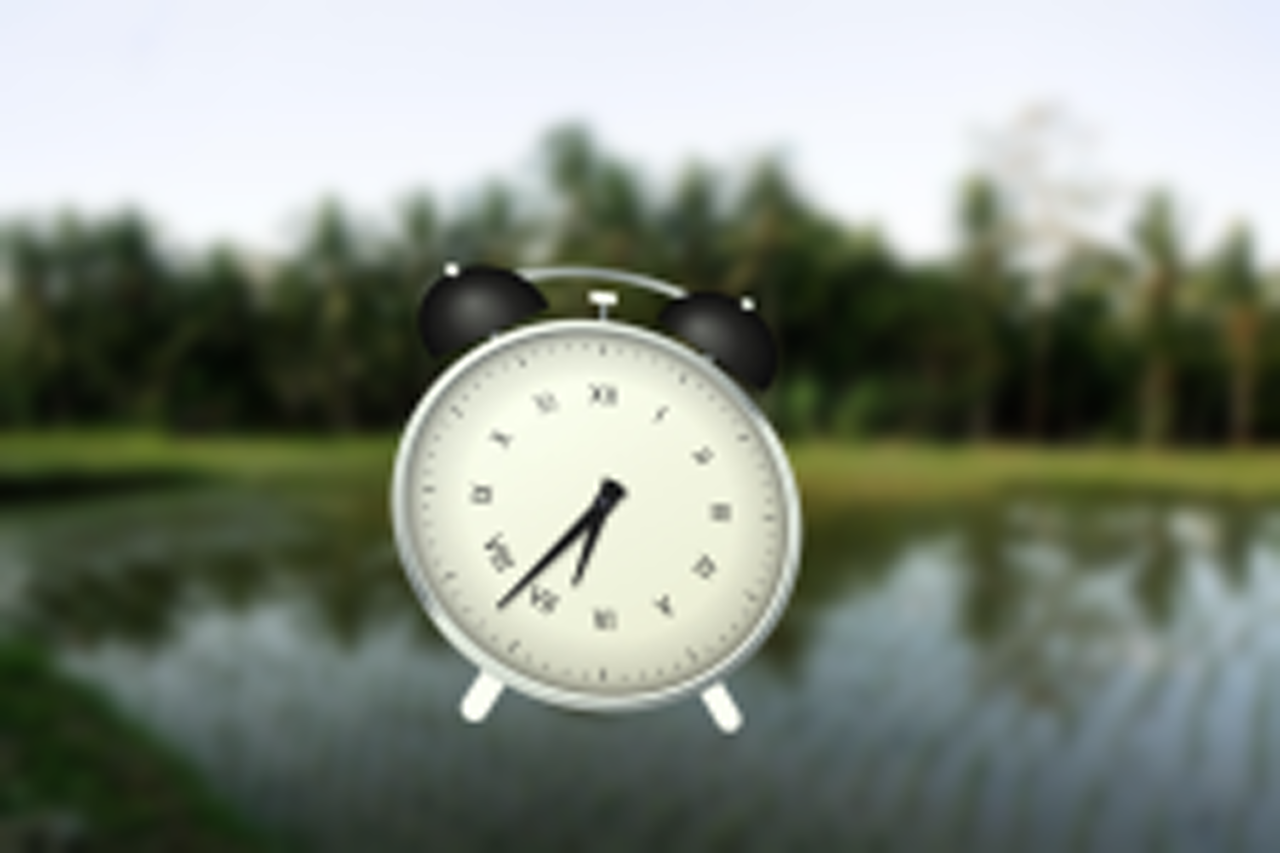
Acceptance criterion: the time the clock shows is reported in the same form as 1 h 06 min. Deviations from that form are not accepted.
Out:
6 h 37 min
